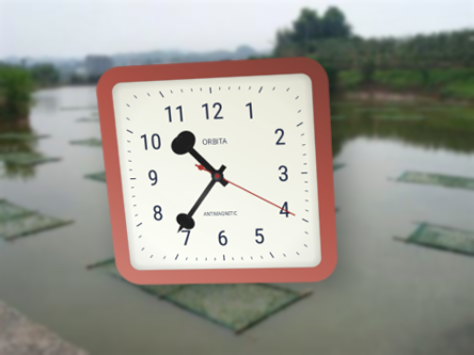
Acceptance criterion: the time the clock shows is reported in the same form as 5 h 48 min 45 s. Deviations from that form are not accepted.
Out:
10 h 36 min 20 s
